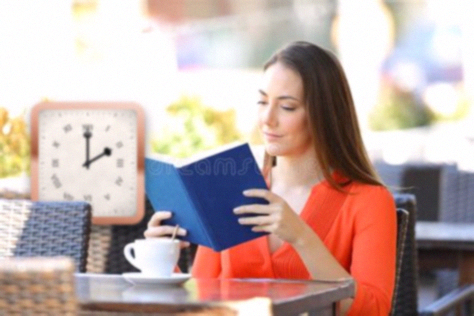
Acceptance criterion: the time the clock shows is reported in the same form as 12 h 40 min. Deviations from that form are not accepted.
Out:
2 h 00 min
